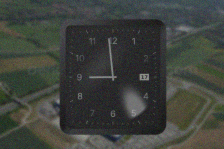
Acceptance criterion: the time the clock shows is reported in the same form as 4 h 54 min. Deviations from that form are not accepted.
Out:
8 h 59 min
